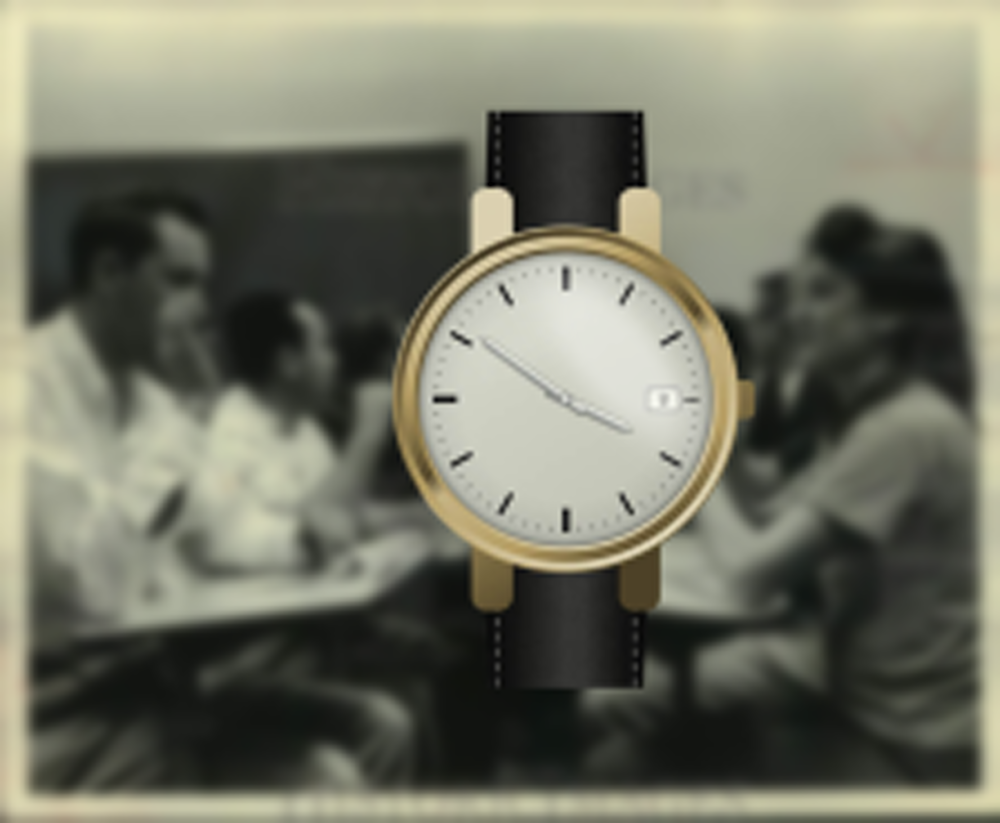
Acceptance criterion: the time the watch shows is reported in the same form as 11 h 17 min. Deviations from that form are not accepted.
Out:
3 h 51 min
